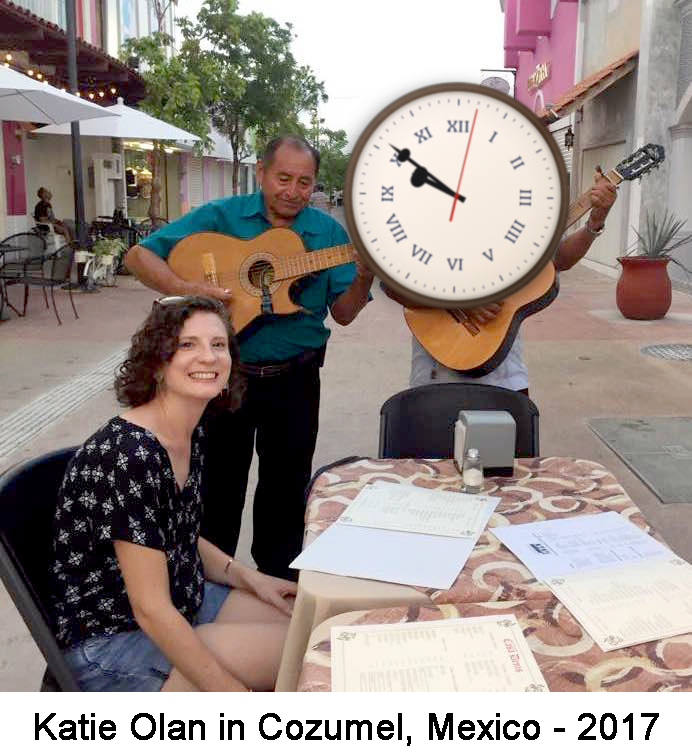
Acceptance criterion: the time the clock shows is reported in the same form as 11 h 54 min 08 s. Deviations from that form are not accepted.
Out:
9 h 51 min 02 s
